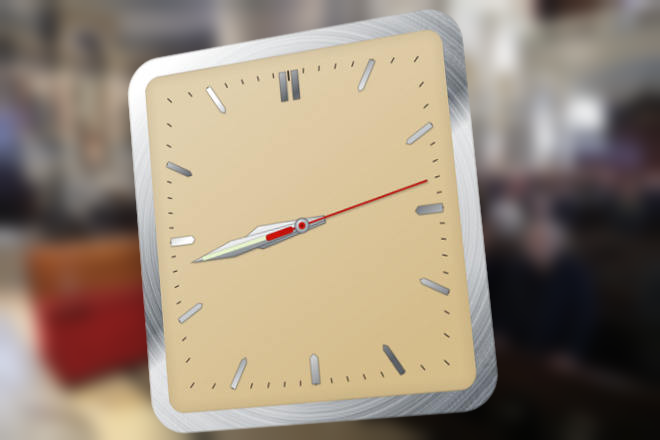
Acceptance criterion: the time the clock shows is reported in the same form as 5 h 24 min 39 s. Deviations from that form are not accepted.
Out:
8 h 43 min 13 s
